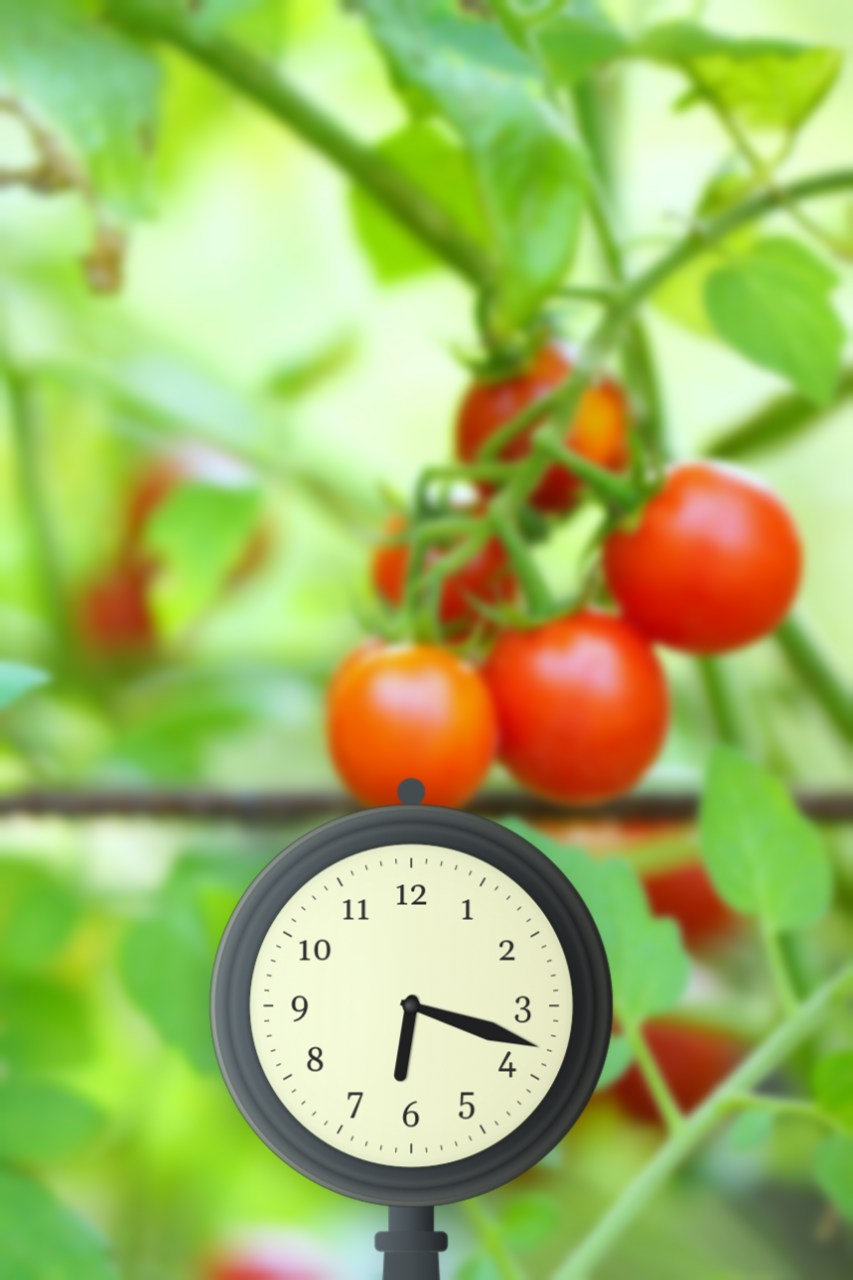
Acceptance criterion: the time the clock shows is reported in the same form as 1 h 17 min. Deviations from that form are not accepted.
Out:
6 h 18 min
